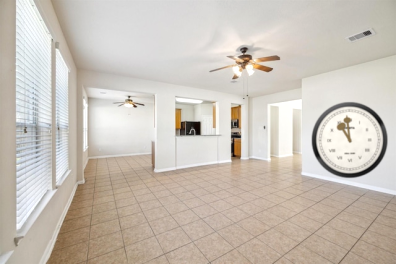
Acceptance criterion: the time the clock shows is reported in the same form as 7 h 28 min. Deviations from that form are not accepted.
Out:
10 h 59 min
